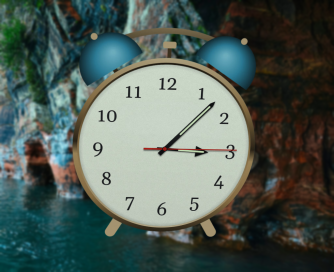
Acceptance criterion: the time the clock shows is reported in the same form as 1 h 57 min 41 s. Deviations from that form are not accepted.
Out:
3 h 07 min 15 s
